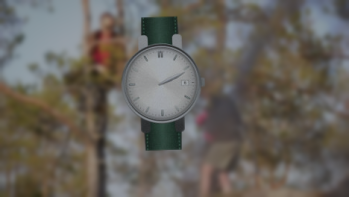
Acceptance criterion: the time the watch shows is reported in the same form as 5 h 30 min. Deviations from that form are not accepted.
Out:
2 h 11 min
